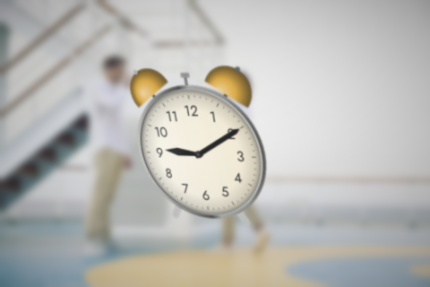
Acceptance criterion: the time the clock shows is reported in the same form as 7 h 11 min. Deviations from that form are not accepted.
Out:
9 h 10 min
